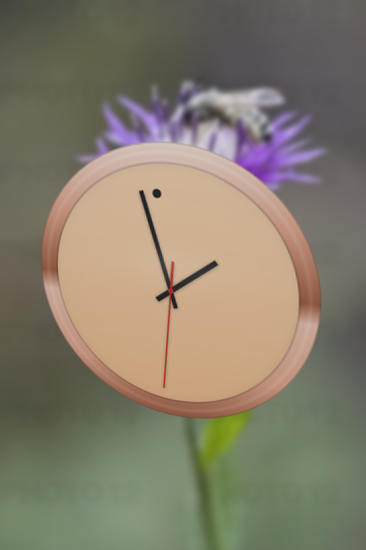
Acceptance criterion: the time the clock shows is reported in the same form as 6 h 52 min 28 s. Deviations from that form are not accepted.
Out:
1 h 58 min 32 s
